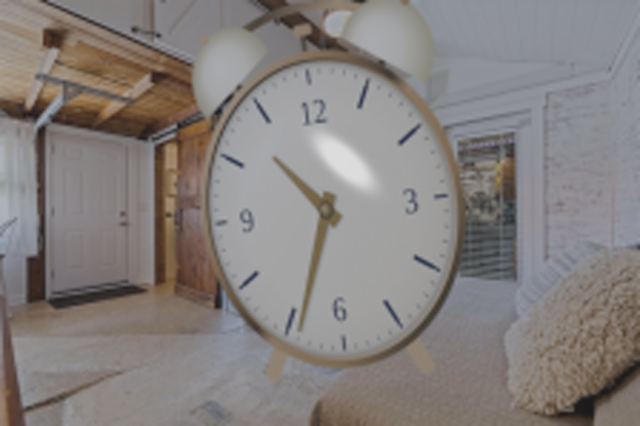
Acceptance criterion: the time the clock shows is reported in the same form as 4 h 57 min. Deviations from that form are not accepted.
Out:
10 h 34 min
